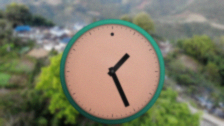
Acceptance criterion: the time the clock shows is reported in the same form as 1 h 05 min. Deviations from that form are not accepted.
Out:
1 h 26 min
